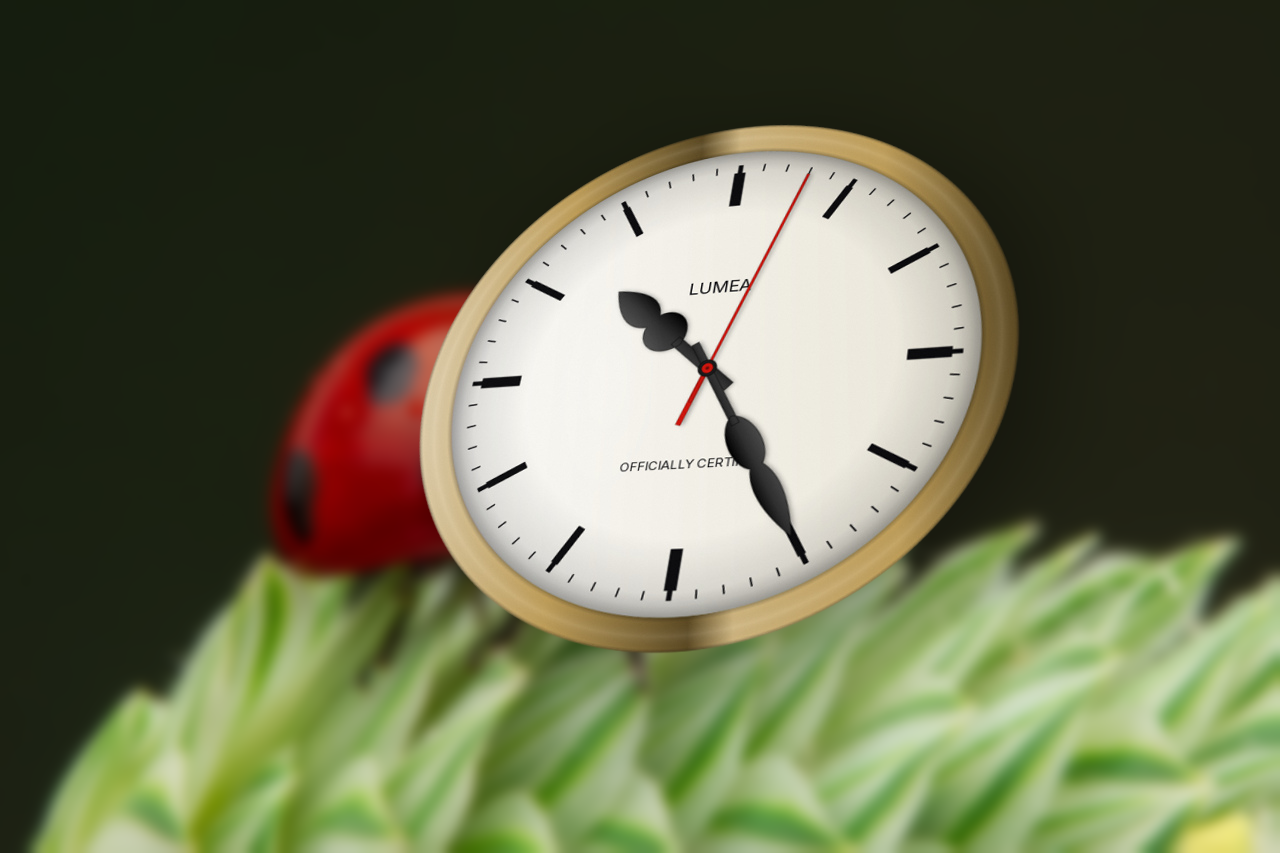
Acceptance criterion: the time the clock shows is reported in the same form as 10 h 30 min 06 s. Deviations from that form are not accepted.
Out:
10 h 25 min 03 s
